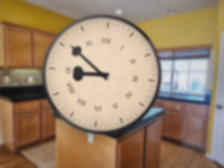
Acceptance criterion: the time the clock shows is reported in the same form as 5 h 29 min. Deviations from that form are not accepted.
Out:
8 h 51 min
